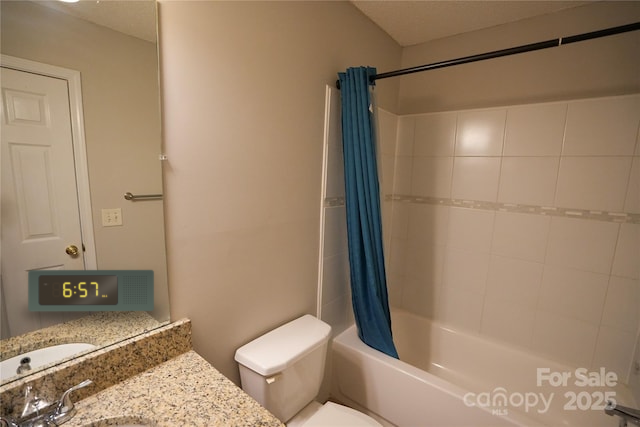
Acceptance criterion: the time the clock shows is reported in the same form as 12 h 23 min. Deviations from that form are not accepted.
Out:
6 h 57 min
